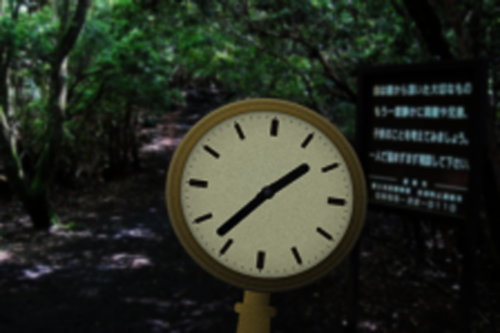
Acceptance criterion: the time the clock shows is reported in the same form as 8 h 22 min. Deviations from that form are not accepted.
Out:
1 h 37 min
